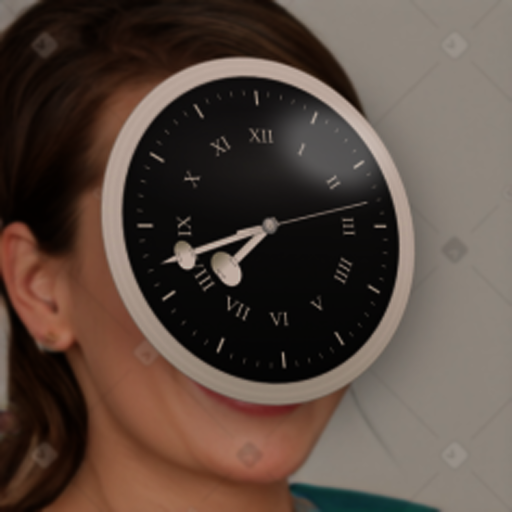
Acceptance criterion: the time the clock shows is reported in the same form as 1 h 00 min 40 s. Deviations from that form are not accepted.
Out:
7 h 42 min 13 s
